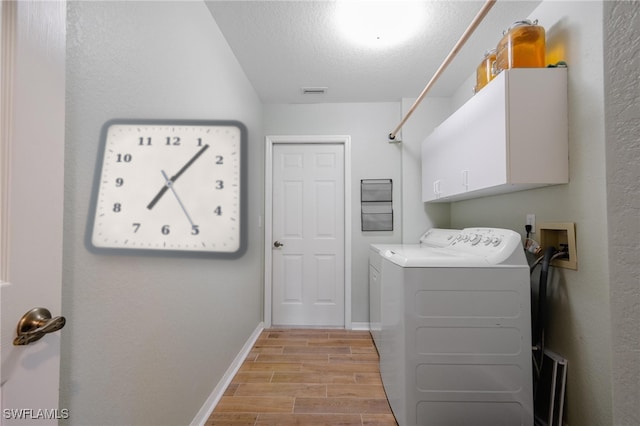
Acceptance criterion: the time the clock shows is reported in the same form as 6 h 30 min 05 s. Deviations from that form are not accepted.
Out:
7 h 06 min 25 s
